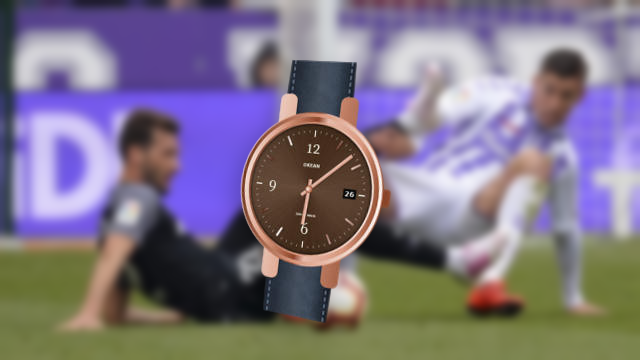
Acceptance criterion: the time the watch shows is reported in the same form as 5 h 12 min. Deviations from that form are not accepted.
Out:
6 h 08 min
